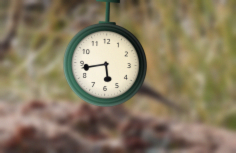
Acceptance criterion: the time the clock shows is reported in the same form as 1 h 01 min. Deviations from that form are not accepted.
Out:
5 h 43 min
